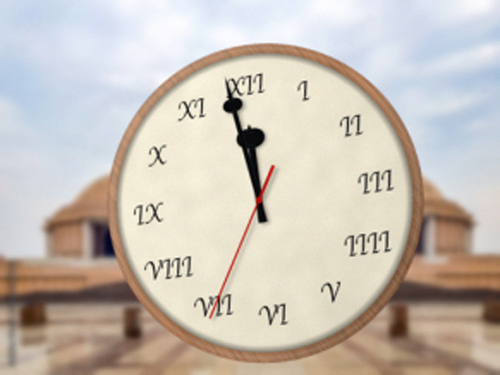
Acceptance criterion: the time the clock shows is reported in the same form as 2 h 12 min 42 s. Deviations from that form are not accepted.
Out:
11 h 58 min 35 s
